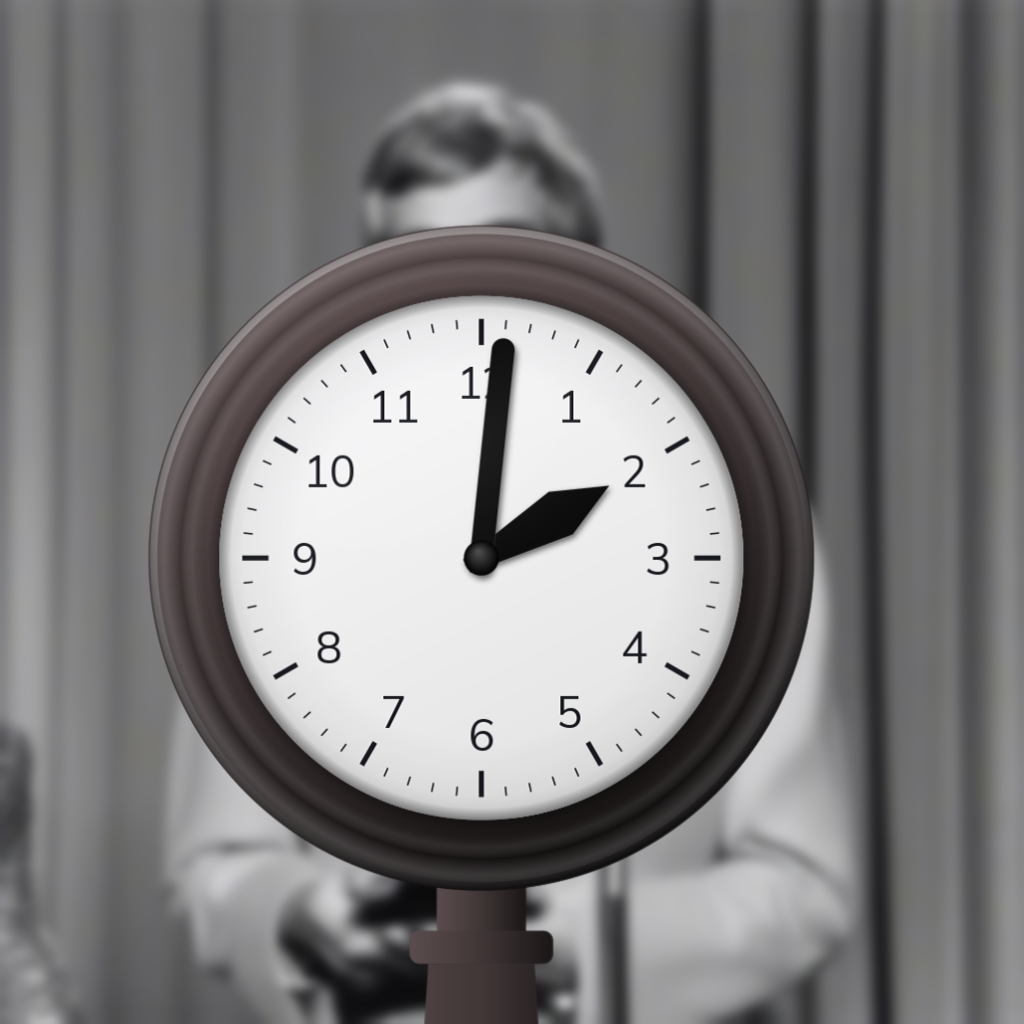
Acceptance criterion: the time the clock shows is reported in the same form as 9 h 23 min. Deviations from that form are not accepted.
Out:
2 h 01 min
